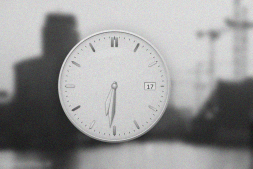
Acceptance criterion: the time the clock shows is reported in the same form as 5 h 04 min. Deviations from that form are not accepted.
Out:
6 h 31 min
